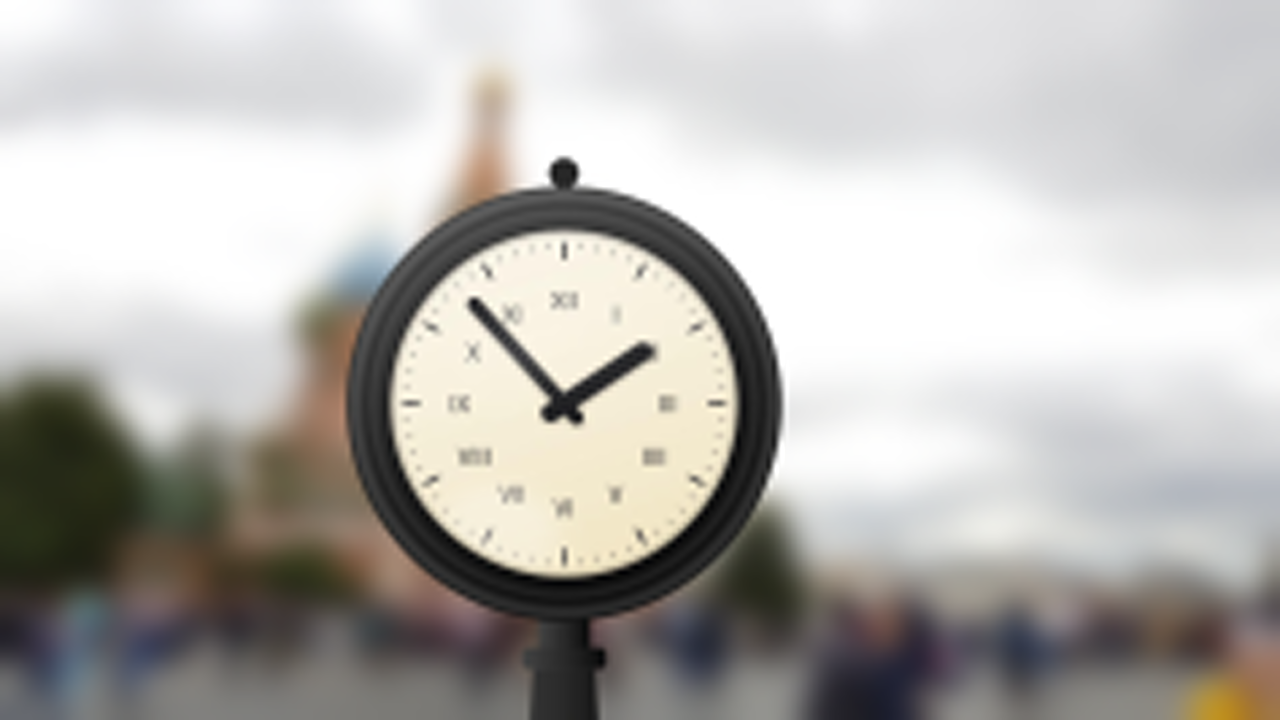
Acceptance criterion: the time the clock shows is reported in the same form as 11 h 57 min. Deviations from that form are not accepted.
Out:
1 h 53 min
